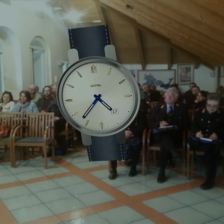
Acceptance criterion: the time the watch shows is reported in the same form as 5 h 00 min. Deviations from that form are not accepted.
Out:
4 h 37 min
